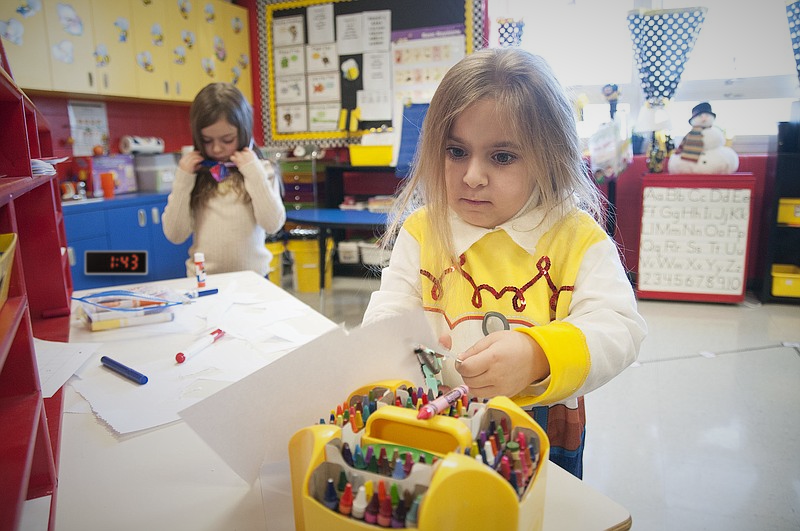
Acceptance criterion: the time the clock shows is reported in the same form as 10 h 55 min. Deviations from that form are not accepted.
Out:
1 h 43 min
